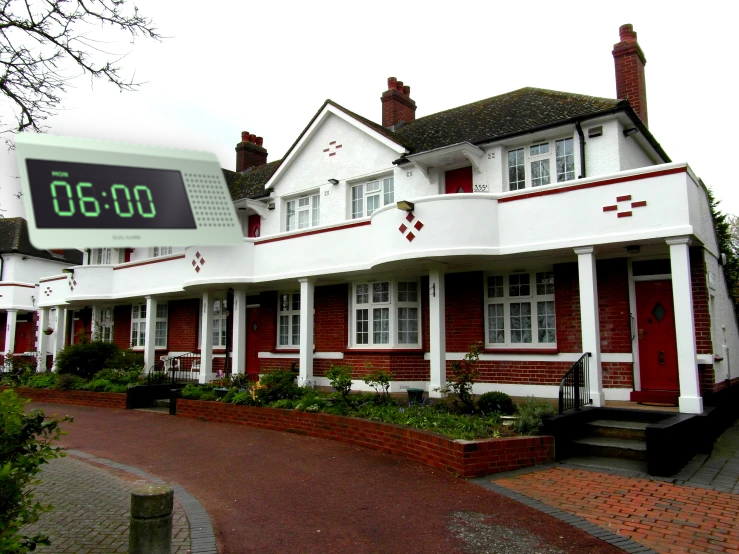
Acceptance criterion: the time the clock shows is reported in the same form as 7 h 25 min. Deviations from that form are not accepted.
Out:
6 h 00 min
